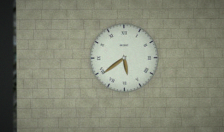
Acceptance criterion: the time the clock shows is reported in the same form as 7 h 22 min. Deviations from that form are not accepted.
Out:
5 h 39 min
